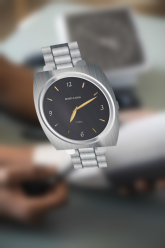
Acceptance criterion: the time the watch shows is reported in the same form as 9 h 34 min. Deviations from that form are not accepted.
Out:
7 h 11 min
